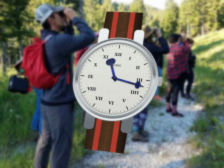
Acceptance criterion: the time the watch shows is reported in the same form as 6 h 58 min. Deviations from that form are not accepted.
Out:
11 h 17 min
